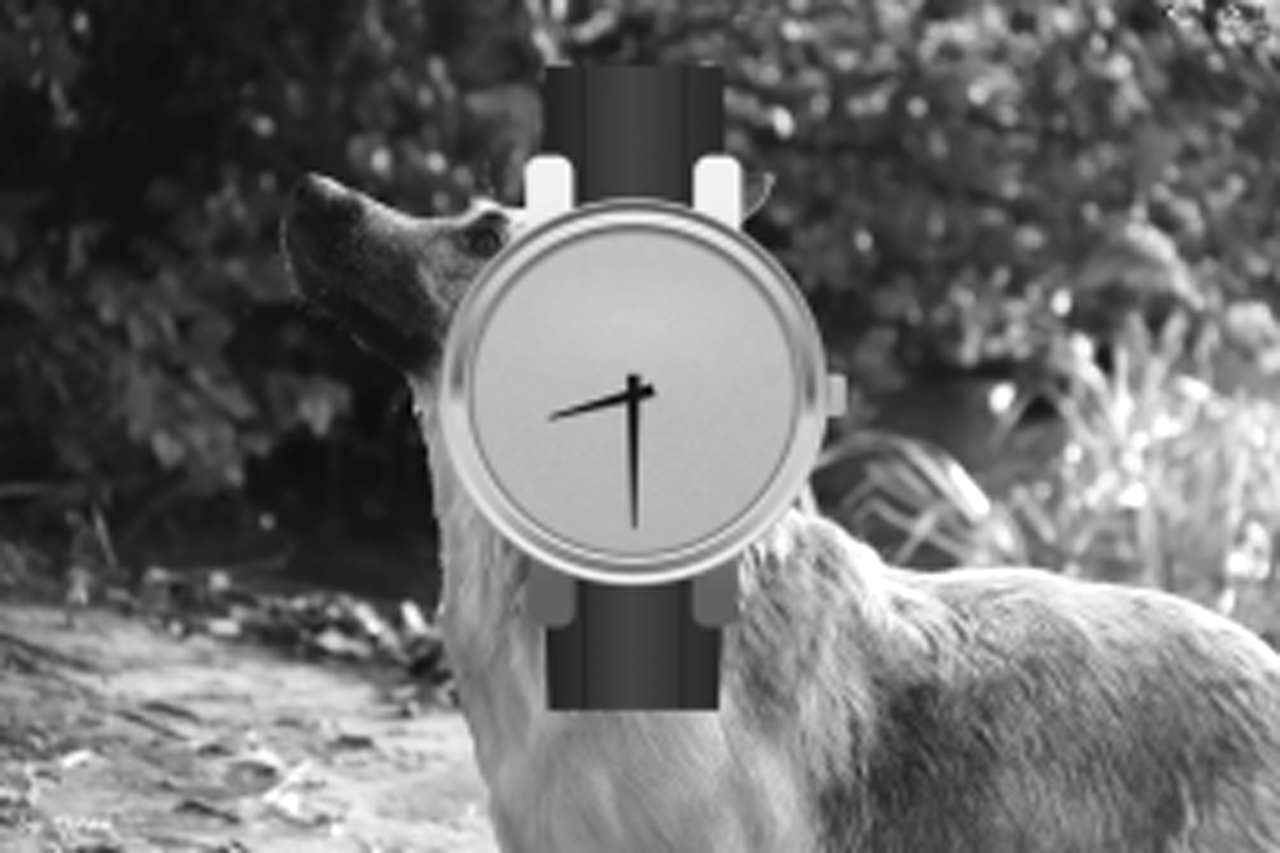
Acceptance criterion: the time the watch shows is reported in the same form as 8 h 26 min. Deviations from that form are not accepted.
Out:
8 h 30 min
